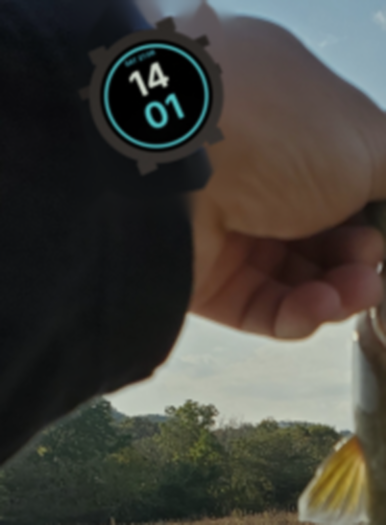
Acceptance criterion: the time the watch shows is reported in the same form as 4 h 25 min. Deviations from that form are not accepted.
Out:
14 h 01 min
